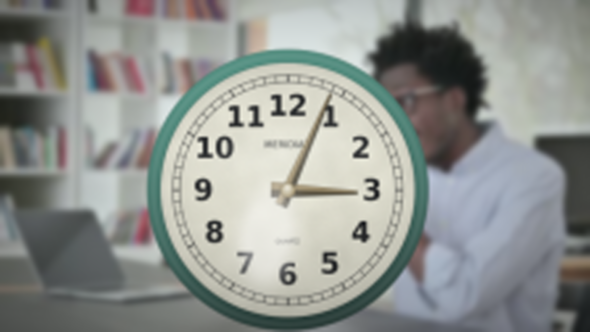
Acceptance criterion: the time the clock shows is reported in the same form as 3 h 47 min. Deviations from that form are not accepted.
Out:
3 h 04 min
